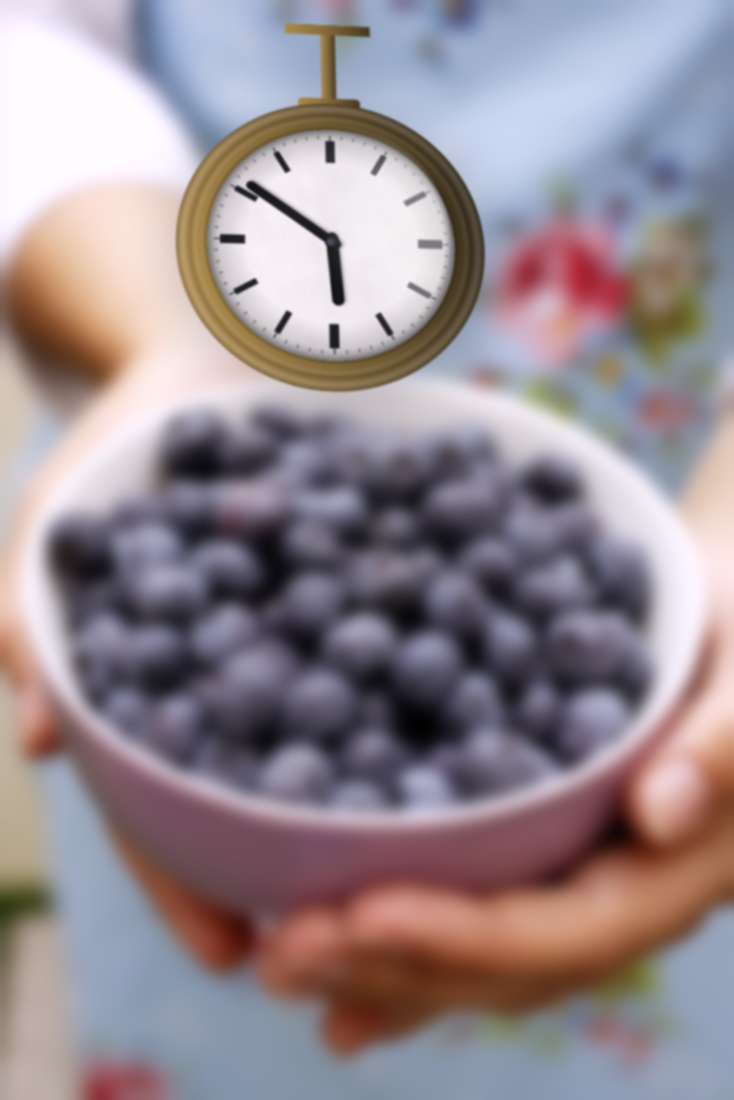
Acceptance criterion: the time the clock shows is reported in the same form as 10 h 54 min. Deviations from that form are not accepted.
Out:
5 h 51 min
